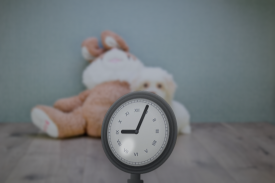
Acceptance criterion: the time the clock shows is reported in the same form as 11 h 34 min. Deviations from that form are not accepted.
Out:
9 h 04 min
